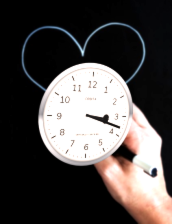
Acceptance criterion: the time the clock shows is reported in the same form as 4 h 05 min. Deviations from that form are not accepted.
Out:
3 h 18 min
